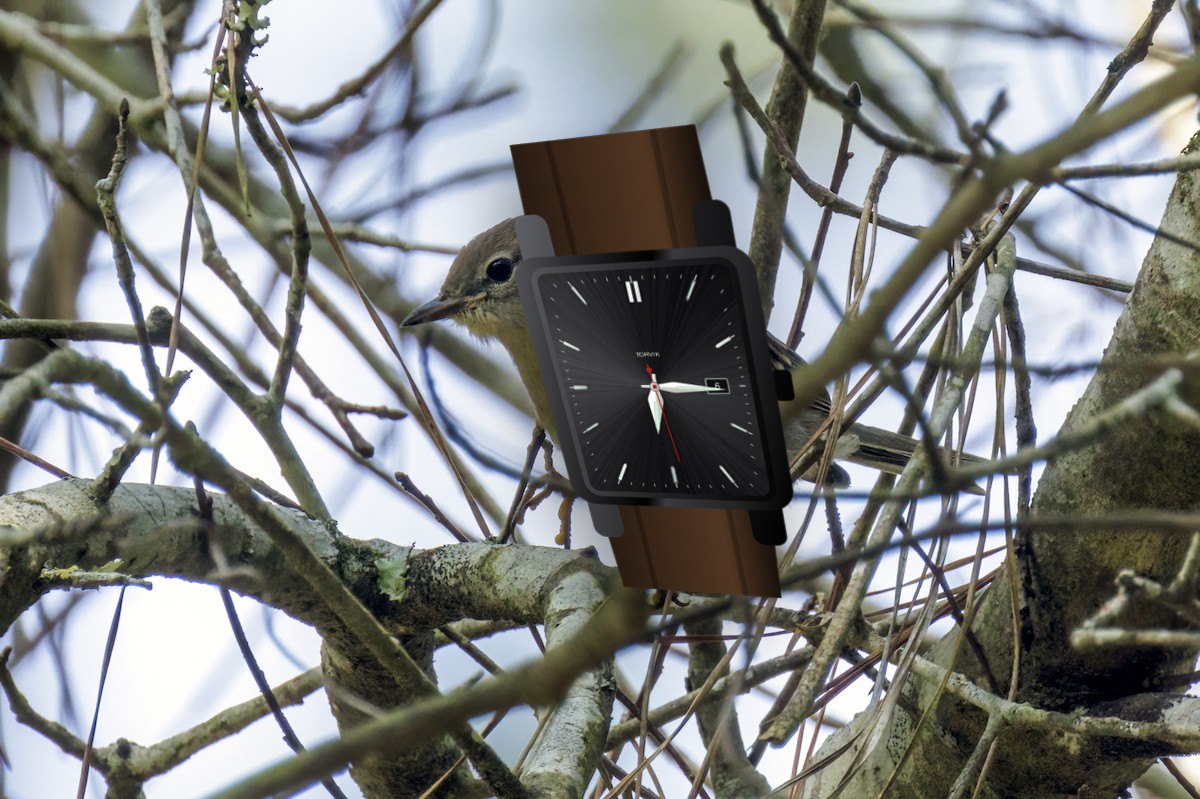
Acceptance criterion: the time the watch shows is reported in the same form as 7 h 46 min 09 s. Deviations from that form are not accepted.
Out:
6 h 15 min 29 s
